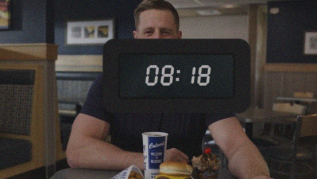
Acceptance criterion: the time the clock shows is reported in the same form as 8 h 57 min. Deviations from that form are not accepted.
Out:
8 h 18 min
